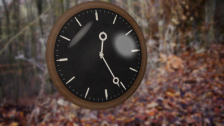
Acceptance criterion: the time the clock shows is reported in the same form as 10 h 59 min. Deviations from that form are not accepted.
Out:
12 h 26 min
